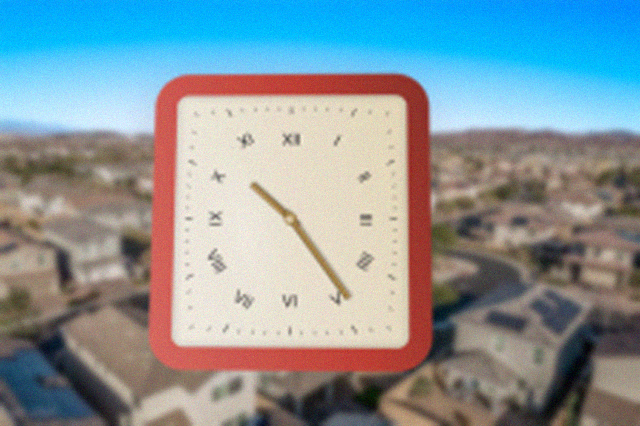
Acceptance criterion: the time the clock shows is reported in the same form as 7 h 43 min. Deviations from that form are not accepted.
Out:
10 h 24 min
